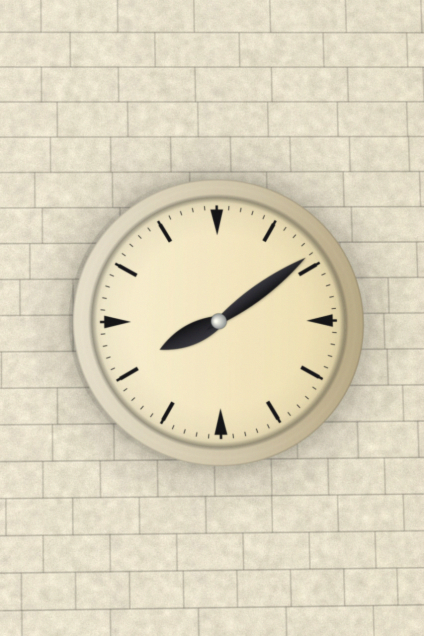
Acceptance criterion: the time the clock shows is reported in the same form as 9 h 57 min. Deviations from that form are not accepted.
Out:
8 h 09 min
